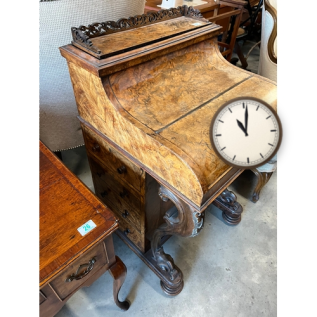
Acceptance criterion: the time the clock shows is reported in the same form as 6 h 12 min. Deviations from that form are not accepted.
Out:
11 h 01 min
